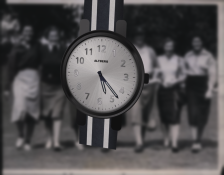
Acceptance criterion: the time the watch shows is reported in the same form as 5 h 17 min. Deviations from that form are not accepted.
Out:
5 h 23 min
